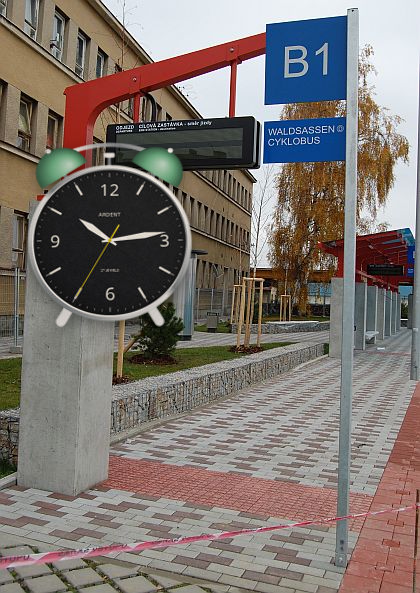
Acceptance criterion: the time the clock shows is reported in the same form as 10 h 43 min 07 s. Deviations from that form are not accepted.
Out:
10 h 13 min 35 s
